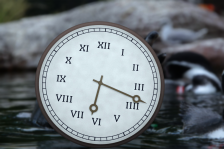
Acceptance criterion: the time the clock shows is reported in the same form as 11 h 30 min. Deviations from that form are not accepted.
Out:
6 h 18 min
